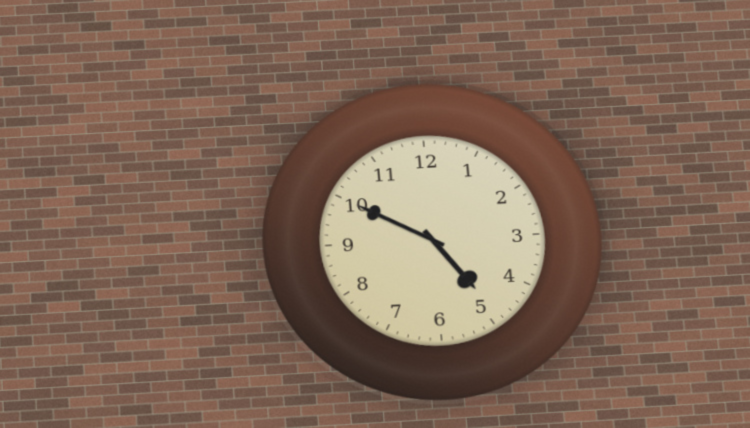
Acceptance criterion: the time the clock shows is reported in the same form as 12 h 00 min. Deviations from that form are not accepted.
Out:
4 h 50 min
